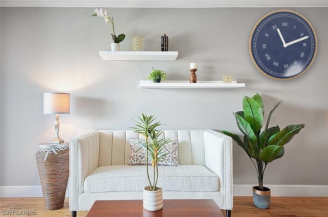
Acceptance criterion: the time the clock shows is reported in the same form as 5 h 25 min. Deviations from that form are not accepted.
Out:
11 h 12 min
